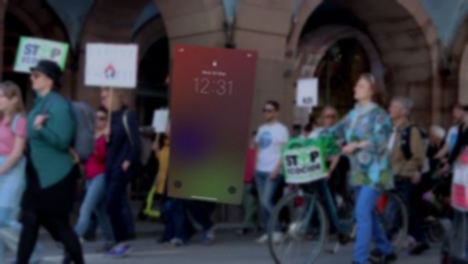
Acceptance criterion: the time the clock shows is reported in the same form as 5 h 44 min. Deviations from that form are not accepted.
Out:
12 h 31 min
